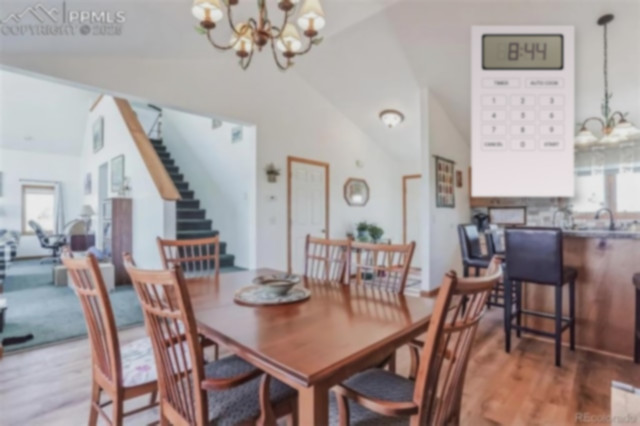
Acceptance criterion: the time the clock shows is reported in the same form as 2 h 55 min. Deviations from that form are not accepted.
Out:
8 h 44 min
